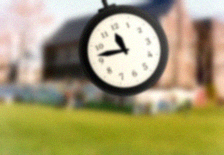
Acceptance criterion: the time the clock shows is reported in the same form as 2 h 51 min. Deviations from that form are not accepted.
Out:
11 h 47 min
